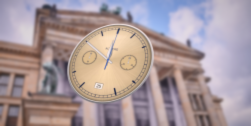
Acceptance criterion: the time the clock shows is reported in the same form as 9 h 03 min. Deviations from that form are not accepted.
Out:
11 h 50 min
